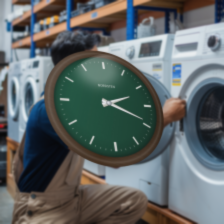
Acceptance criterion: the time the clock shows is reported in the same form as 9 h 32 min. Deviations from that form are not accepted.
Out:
2 h 19 min
